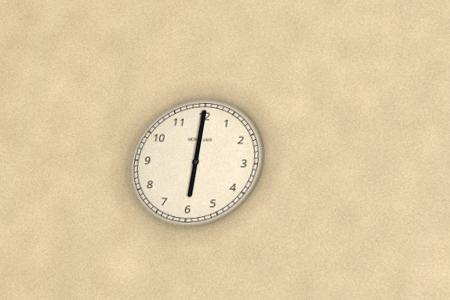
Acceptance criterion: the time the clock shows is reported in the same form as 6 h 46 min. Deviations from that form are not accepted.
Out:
6 h 00 min
